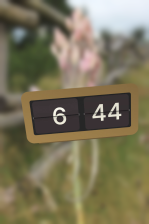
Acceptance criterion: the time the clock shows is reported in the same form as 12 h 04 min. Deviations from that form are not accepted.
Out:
6 h 44 min
